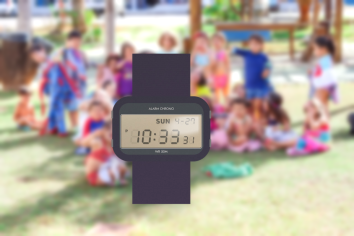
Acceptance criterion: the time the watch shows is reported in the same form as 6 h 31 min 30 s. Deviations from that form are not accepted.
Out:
10 h 33 min 31 s
